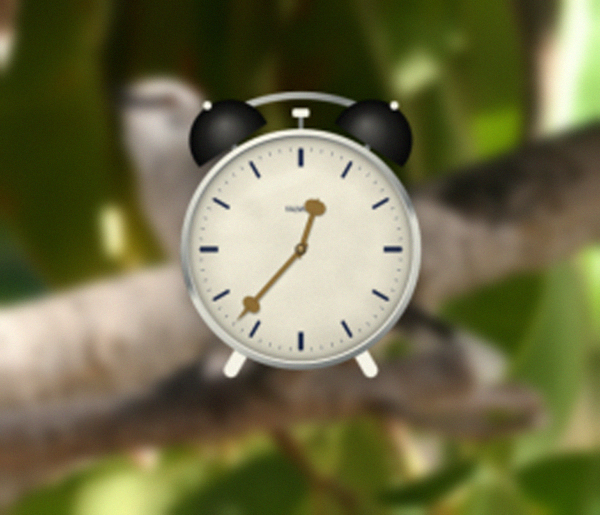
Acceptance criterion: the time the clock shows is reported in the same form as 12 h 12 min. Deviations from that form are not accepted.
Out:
12 h 37 min
